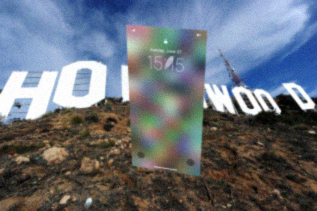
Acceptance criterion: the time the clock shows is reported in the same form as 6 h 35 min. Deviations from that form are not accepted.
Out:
15 h 15 min
